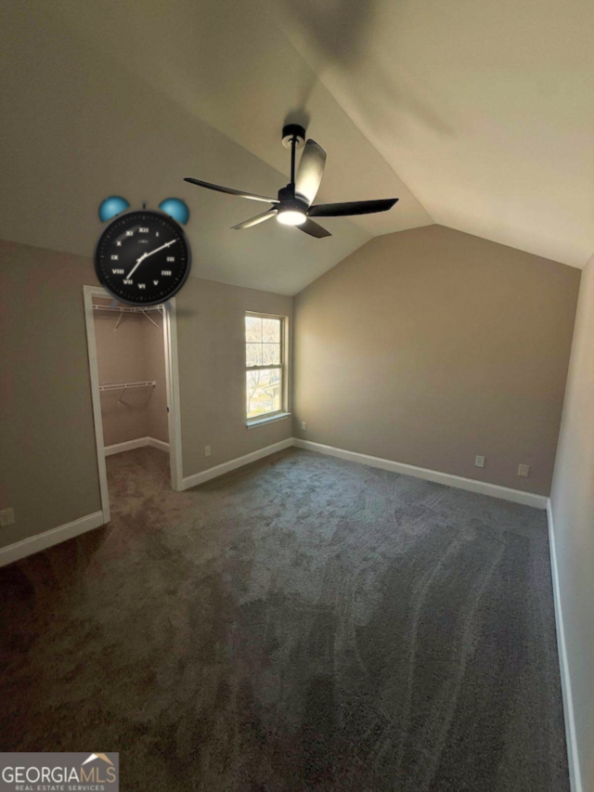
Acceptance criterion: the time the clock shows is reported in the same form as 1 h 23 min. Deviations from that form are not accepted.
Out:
7 h 10 min
